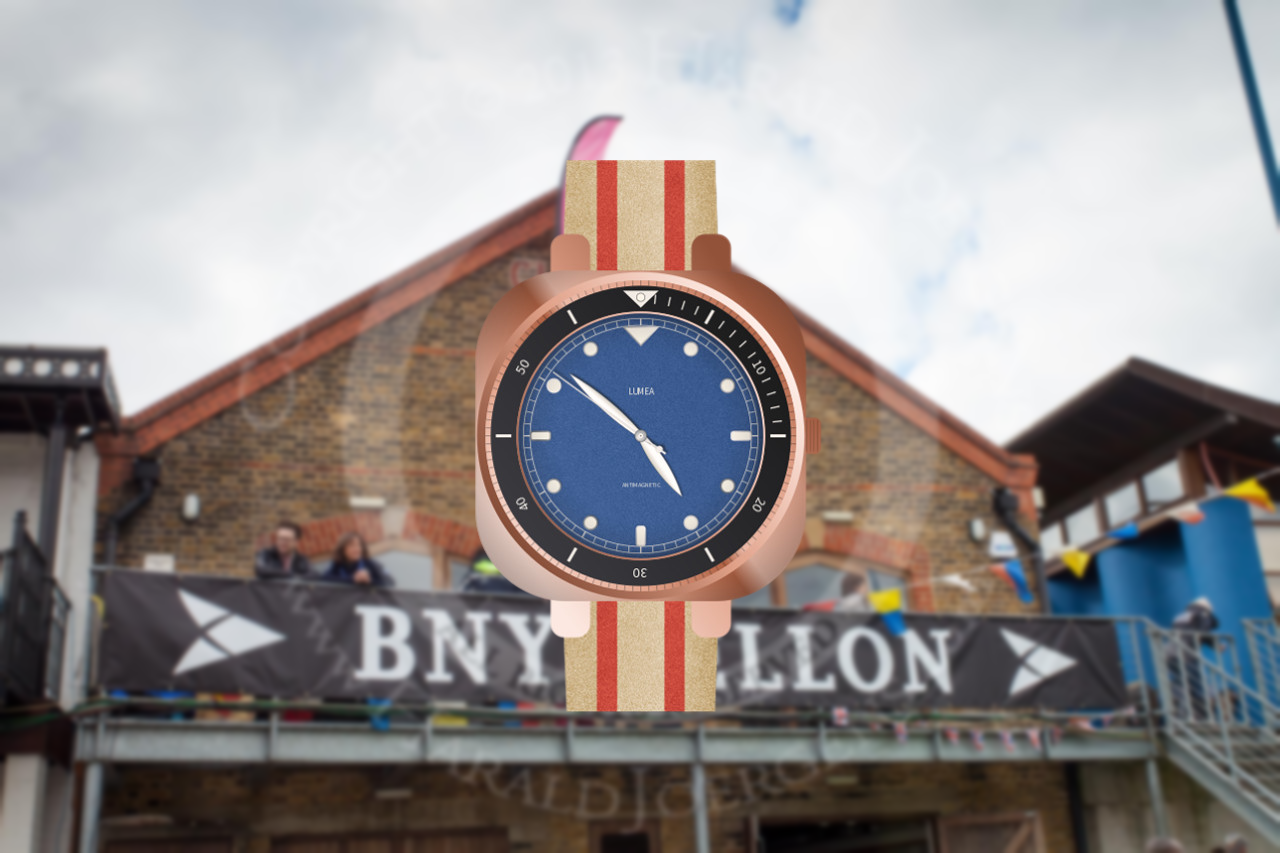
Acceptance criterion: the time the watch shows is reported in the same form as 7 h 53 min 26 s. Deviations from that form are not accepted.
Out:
4 h 51 min 51 s
